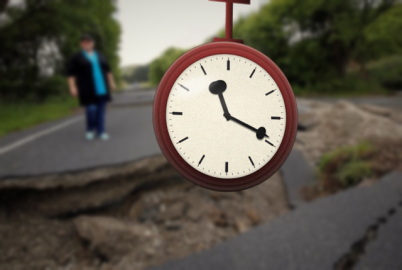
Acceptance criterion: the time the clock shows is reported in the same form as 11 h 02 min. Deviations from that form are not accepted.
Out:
11 h 19 min
